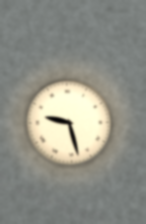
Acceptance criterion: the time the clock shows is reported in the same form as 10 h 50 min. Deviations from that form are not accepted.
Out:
9 h 28 min
